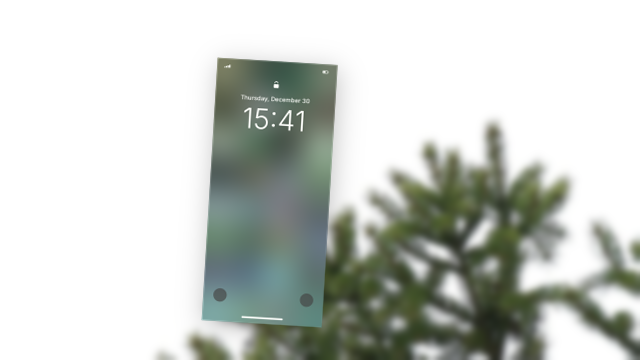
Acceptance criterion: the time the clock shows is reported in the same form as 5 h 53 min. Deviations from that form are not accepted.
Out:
15 h 41 min
